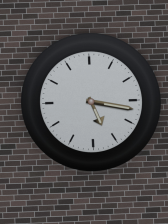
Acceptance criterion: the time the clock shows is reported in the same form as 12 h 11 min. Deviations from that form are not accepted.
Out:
5 h 17 min
